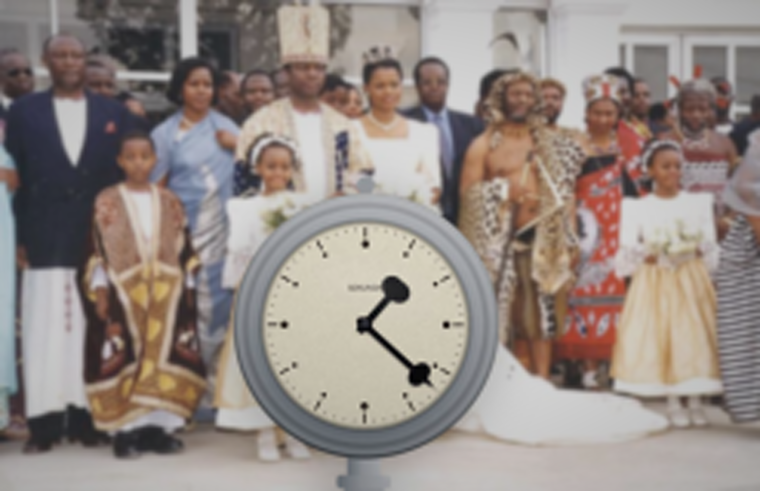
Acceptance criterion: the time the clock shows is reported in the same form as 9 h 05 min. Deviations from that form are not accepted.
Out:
1 h 22 min
